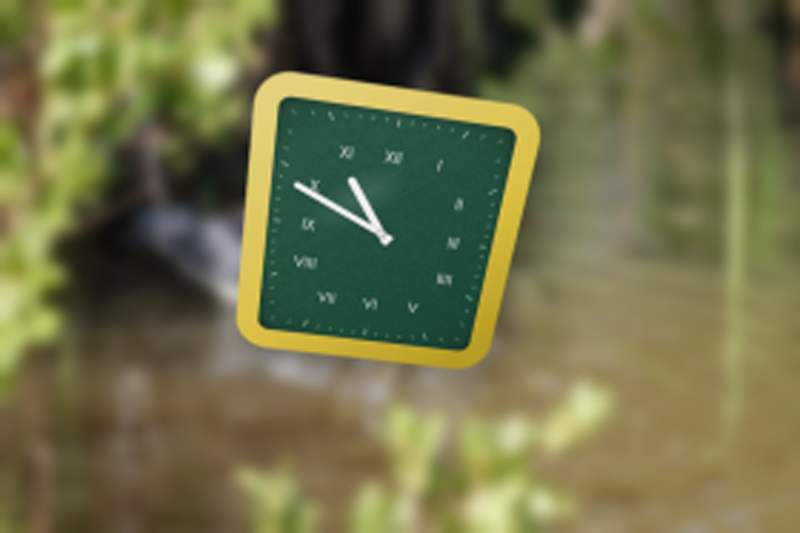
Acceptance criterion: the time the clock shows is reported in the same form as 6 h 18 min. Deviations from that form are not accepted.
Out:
10 h 49 min
